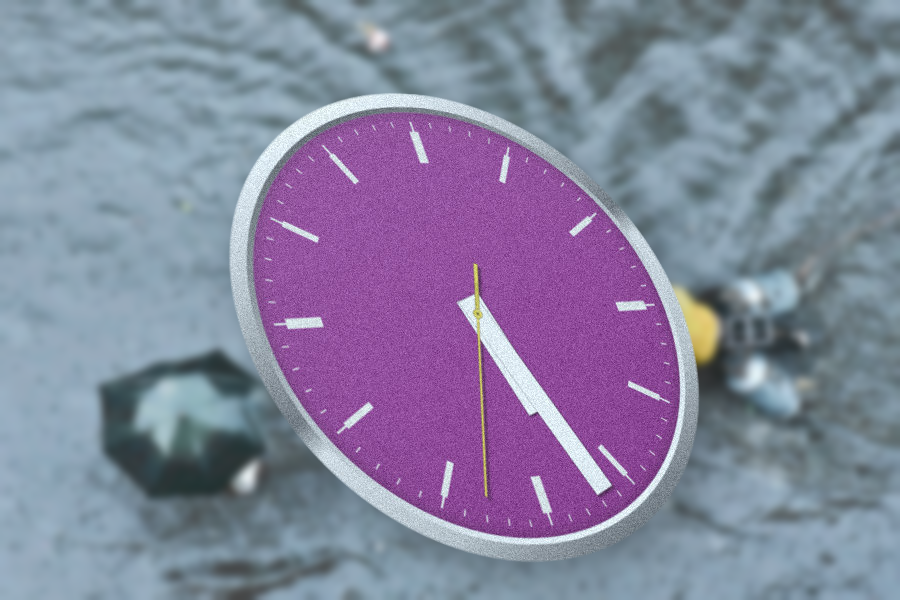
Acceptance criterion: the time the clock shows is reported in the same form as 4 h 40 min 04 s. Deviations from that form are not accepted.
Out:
5 h 26 min 33 s
